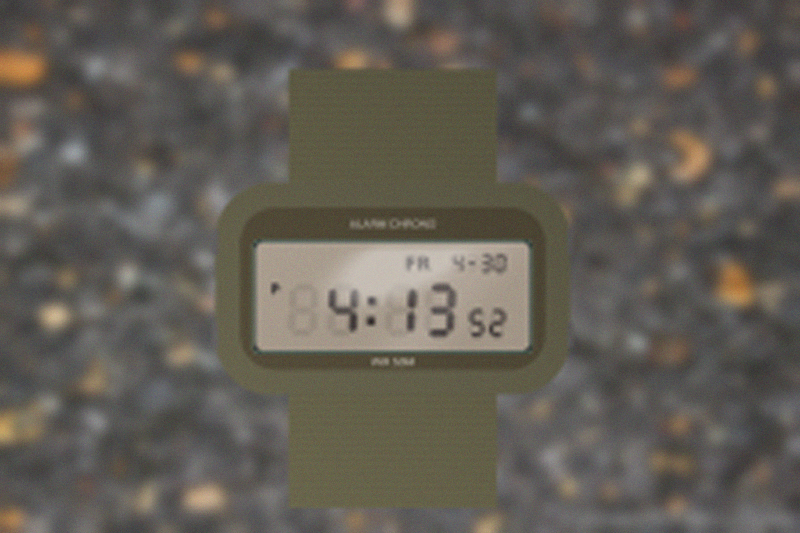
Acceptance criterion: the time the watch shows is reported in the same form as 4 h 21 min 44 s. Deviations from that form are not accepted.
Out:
4 h 13 min 52 s
